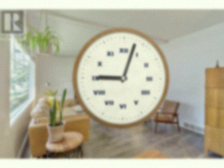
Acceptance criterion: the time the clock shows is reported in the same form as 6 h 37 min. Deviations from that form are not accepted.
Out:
9 h 03 min
